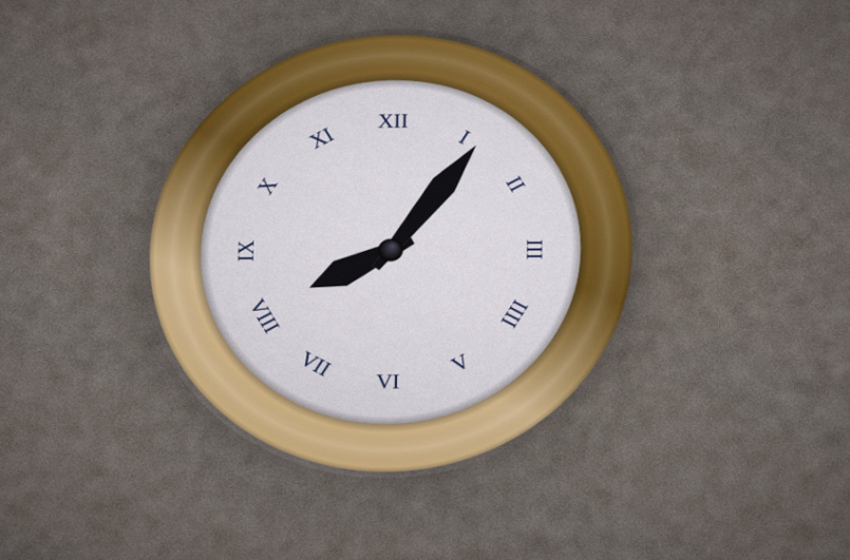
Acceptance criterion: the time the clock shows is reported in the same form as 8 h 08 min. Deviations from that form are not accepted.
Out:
8 h 06 min
